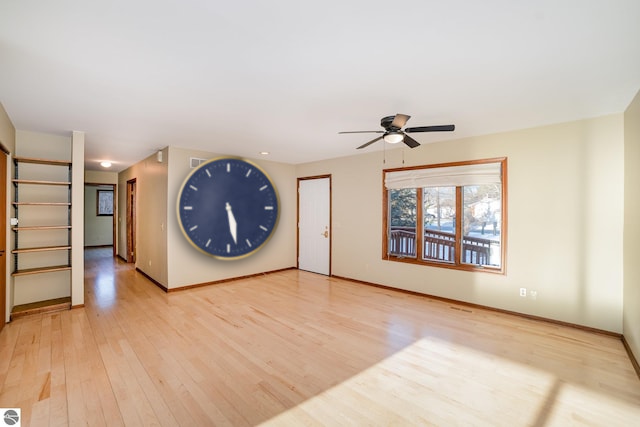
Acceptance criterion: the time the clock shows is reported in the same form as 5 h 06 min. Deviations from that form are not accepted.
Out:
5 h 28 min
